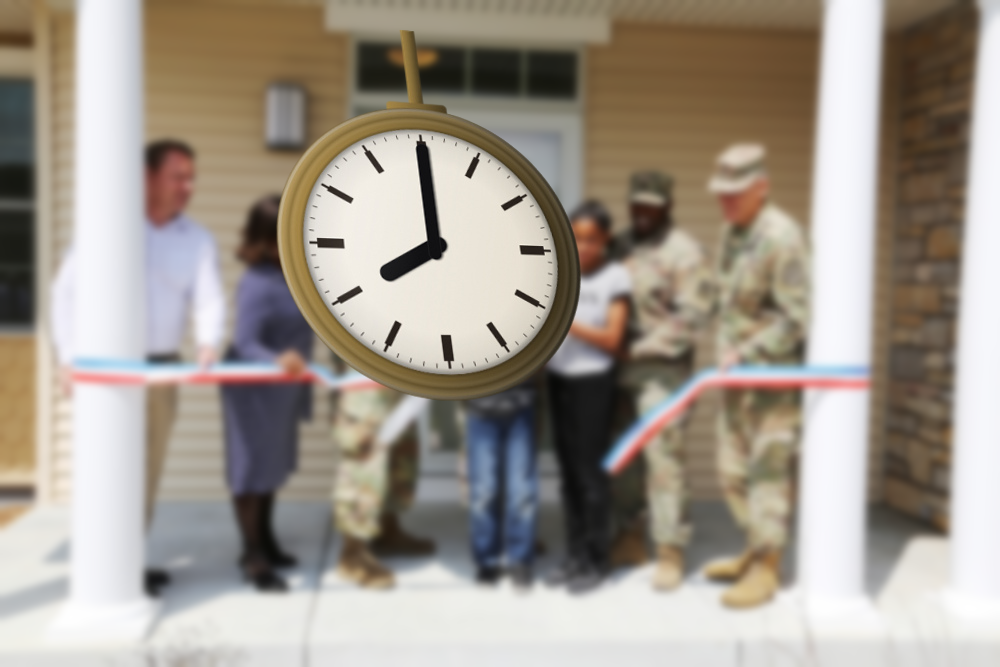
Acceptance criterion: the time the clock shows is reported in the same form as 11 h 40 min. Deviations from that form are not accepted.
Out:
8 h 00 min
